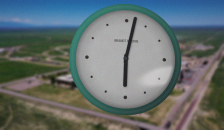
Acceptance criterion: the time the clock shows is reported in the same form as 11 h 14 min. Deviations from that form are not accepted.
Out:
6 h 02 min
